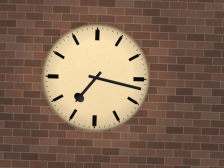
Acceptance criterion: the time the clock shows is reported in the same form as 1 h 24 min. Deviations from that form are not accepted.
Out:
7 h 17 min
